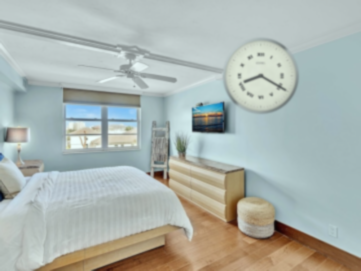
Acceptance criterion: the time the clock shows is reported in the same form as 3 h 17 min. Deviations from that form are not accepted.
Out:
8 h 20 min
